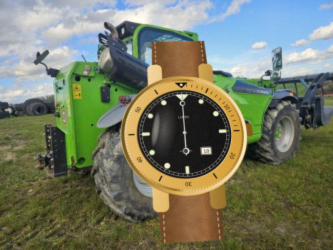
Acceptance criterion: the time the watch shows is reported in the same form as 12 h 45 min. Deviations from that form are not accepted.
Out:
6 h 00 min
